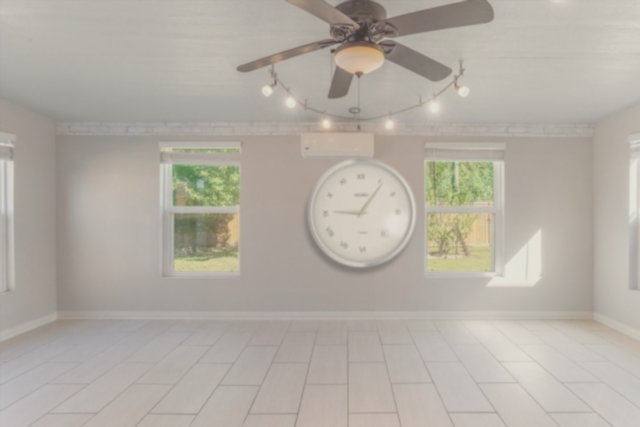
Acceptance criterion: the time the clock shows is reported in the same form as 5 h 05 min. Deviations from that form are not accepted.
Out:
9 h 06 min
